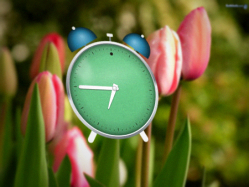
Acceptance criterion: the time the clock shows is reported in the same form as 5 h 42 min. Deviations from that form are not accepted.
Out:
6 h 45 min
